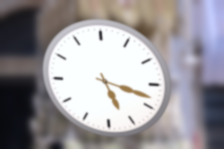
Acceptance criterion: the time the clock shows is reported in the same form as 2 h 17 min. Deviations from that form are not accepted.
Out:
5 h 18 min
